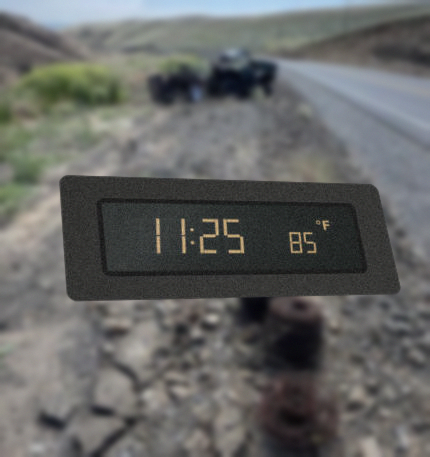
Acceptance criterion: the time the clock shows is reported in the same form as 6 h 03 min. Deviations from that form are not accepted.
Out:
11 h 25 min
